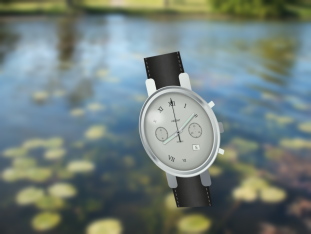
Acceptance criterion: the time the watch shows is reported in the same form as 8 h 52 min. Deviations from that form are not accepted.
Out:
8 h 09 min
